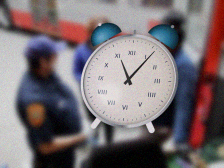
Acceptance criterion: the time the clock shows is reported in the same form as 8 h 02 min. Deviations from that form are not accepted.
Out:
11 h 06 min
